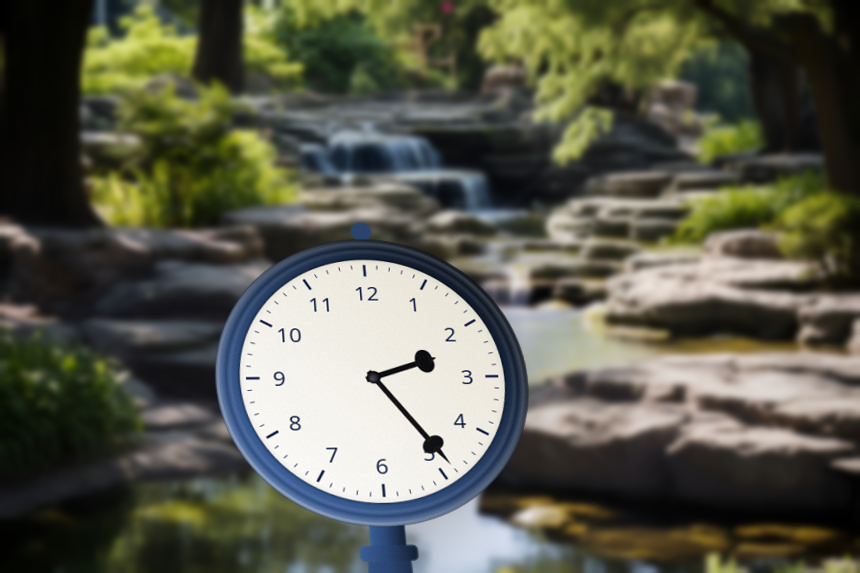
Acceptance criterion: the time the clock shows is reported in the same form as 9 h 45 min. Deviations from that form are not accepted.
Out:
2 h 24 min
